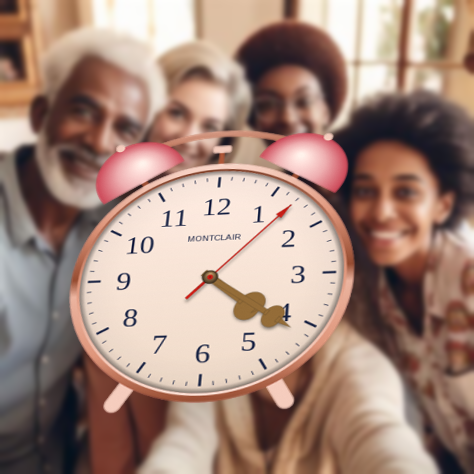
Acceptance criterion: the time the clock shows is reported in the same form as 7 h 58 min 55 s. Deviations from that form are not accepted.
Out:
4 h 21 min 07 s
